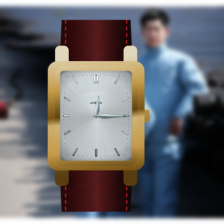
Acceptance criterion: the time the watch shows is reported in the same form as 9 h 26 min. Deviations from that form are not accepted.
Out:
12 h 15 min
